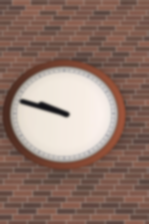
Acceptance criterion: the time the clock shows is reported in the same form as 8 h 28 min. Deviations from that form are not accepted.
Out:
9 h 48 min
